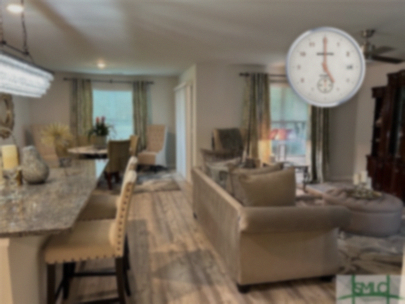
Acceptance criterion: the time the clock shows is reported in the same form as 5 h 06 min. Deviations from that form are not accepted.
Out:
5 h 00 min
